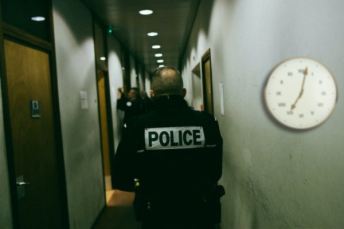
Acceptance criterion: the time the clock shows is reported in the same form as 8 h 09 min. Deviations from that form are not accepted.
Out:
7 h 02 min
